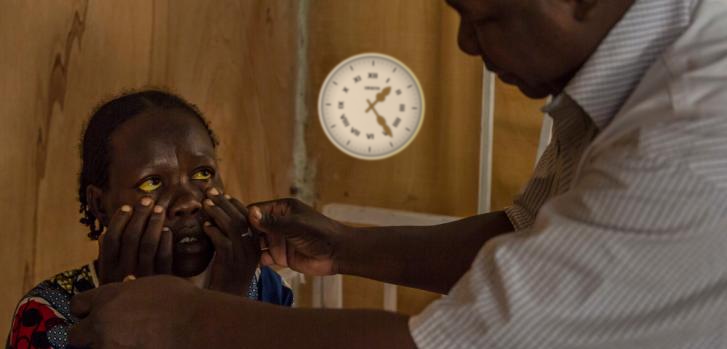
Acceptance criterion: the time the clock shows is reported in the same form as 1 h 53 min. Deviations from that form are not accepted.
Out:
1 h 24 min
